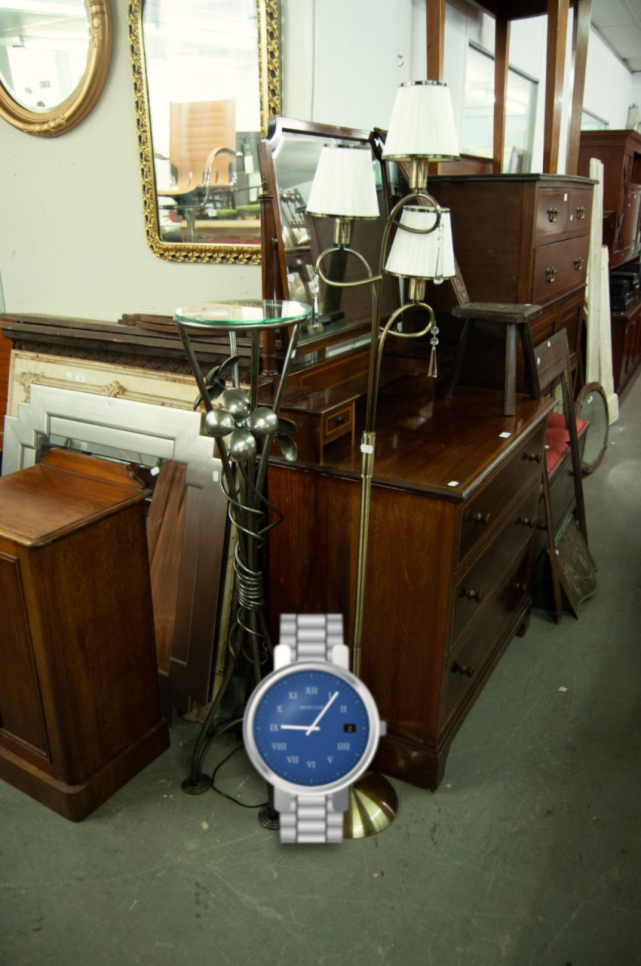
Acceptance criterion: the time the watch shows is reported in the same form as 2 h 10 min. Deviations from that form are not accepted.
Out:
9 h 06 min
